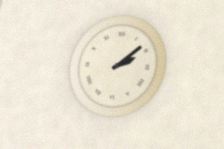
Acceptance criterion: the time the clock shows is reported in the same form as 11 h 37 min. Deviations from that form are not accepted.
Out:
2 h 08 min
